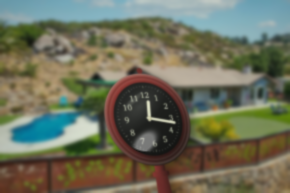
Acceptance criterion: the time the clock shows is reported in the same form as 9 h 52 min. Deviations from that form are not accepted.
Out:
12 h 17 min
